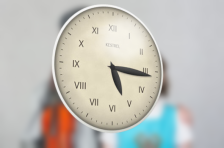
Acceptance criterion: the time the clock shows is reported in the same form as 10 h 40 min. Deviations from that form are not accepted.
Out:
5 h 16 min
